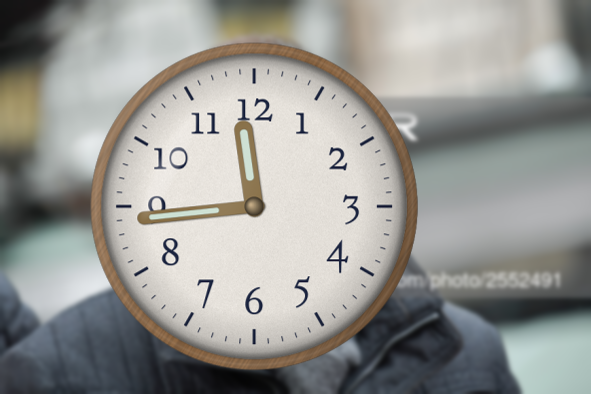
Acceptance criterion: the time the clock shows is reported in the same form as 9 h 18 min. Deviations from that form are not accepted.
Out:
11 h 44 min
